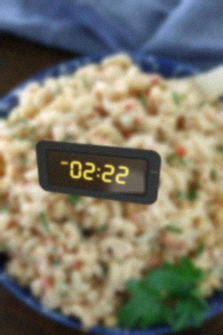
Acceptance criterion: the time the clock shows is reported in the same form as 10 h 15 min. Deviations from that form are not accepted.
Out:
2 h 22 min
